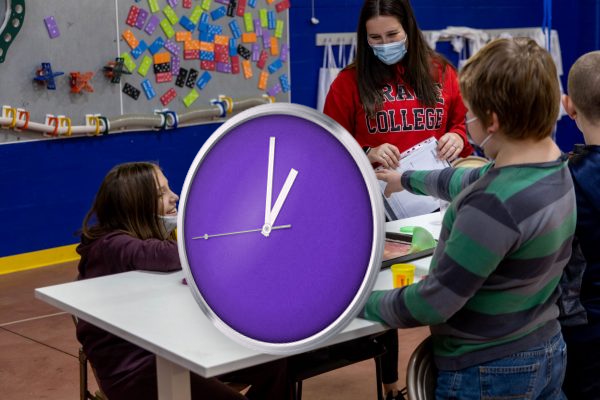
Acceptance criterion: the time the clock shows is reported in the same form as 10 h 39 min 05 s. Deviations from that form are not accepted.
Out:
1 h 00 min 44 s
